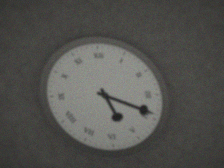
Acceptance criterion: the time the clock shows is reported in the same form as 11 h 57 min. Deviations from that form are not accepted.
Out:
5 h 19 min
